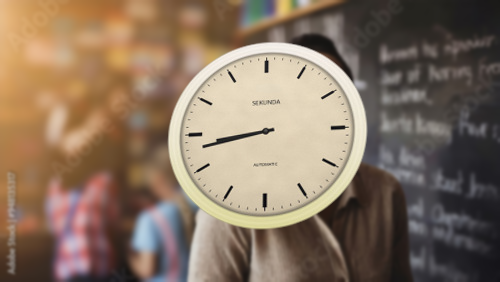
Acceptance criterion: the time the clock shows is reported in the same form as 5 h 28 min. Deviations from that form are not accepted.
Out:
8 h 43 min
